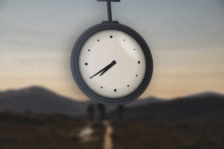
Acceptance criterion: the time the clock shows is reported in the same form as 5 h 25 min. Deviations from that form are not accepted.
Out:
7 h 40 min
